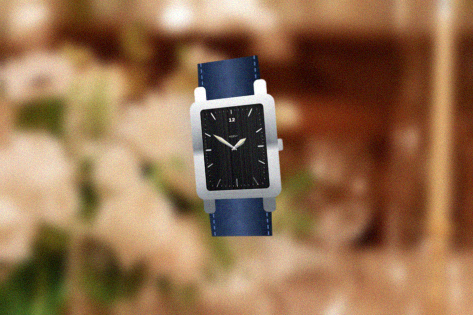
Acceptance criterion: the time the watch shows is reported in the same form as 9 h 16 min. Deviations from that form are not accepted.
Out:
1 h 51 min
